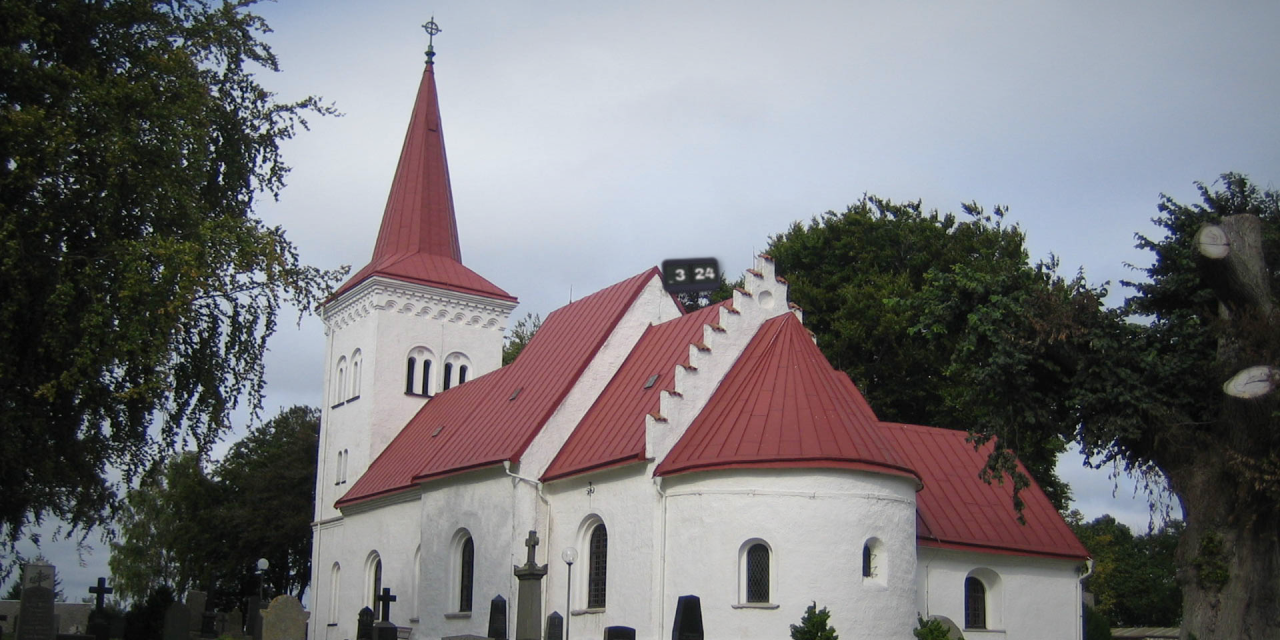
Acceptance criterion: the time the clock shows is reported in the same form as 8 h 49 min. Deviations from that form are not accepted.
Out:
3 h 24 min
